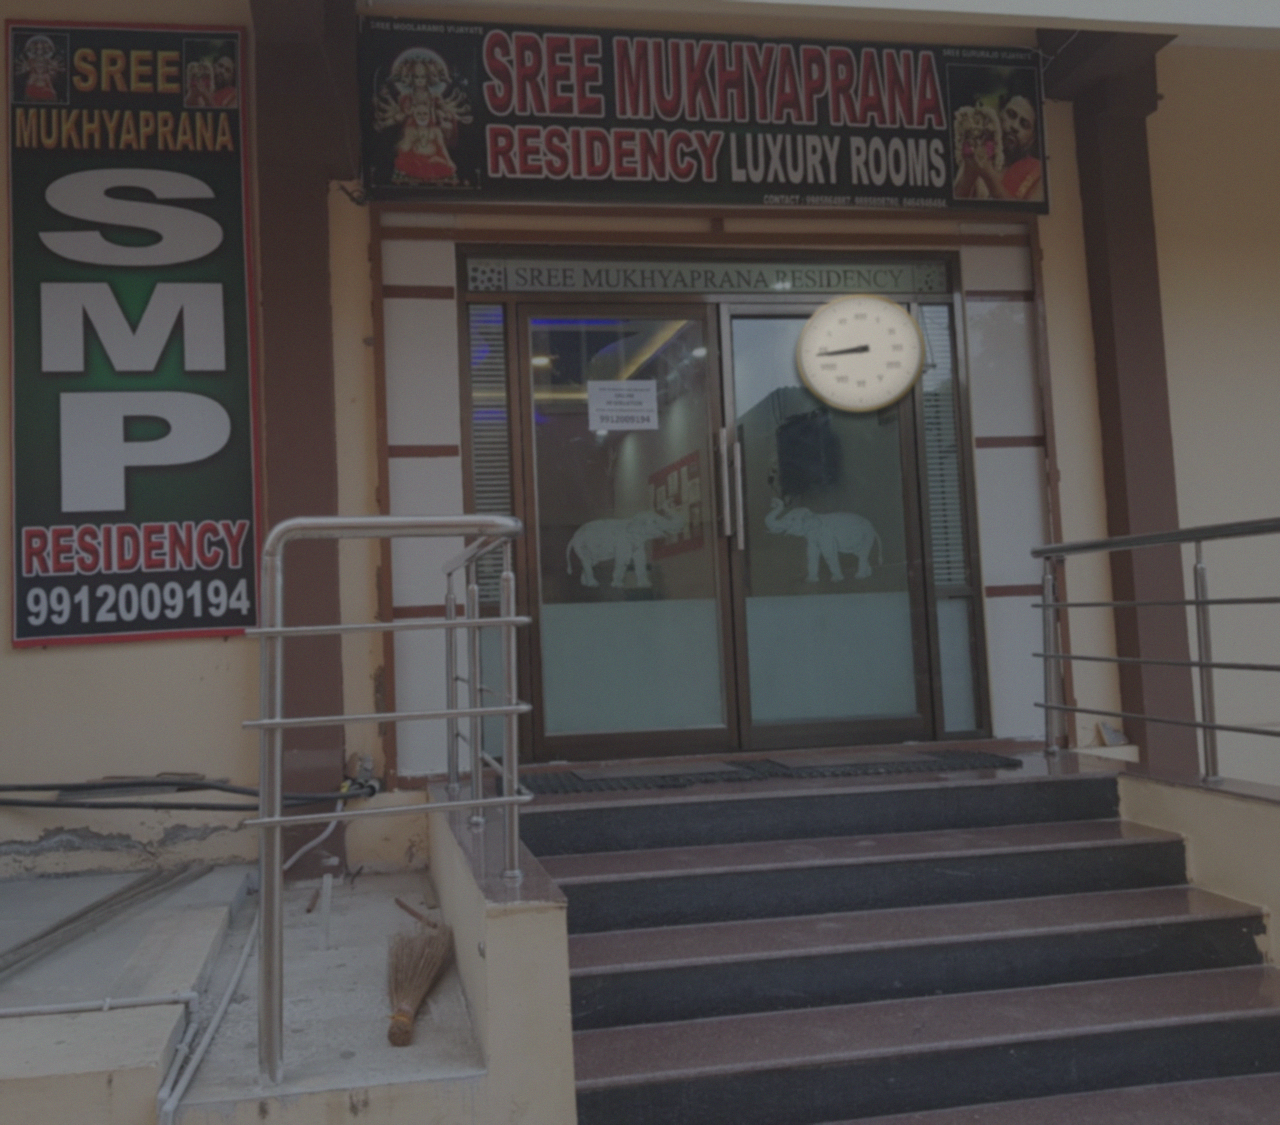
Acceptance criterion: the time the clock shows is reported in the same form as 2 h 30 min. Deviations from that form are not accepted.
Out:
8 h 44 min
